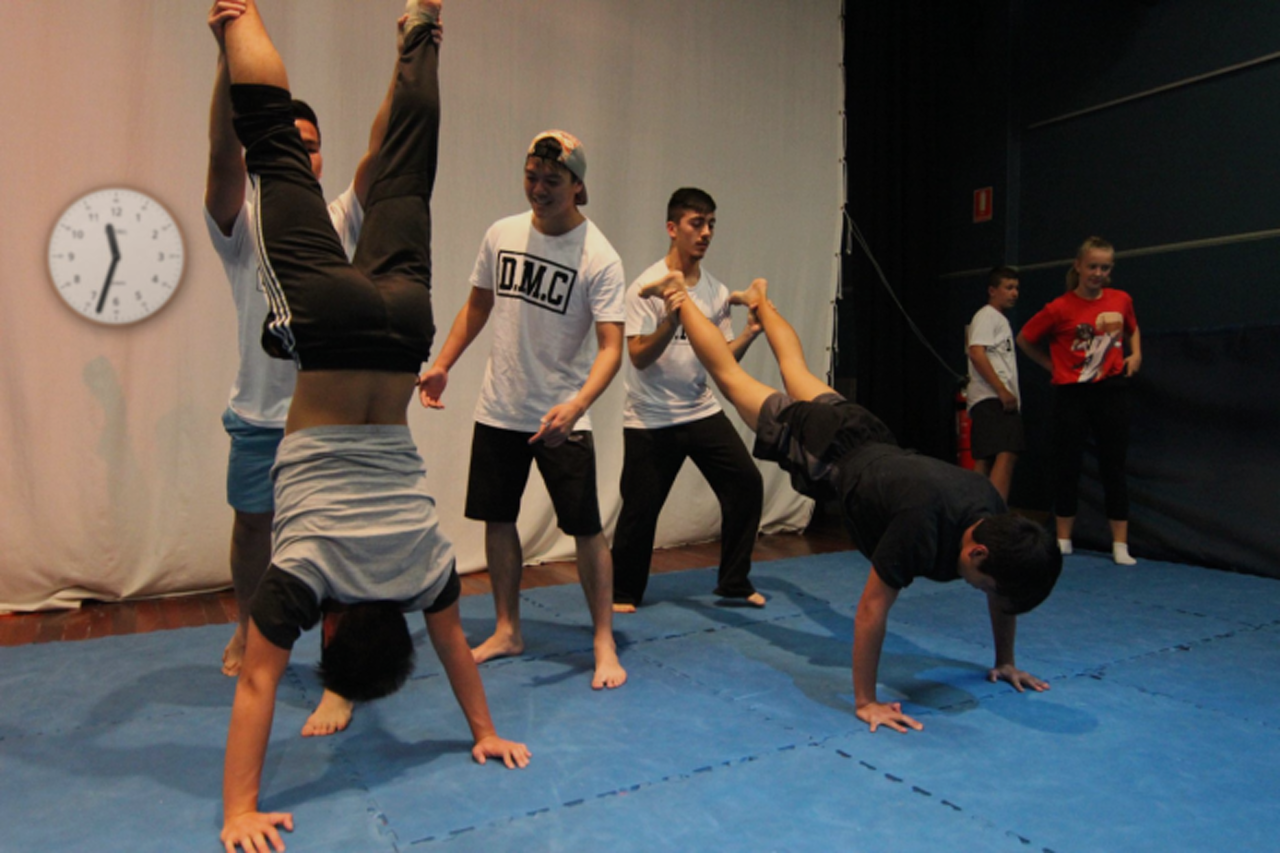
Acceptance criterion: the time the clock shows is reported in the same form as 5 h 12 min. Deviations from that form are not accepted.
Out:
11 h 33 min
